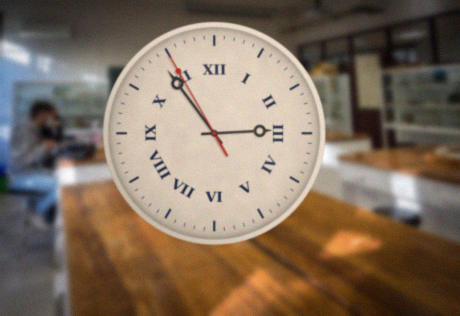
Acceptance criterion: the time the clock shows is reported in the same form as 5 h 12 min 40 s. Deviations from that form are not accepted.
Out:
2 h 53 min 55 s
